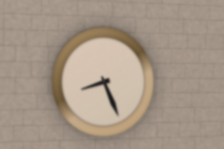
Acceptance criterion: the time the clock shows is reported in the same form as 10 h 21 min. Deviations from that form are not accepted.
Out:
8 h 26 min
